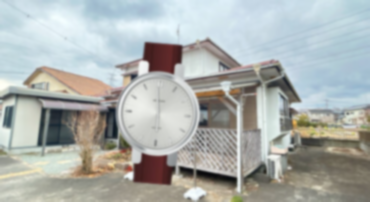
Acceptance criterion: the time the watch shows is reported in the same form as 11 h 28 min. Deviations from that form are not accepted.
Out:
5 h 59 min
